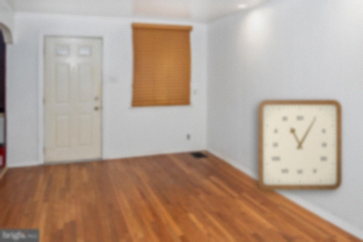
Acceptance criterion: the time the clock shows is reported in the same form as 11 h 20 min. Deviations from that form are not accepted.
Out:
11 h 05 min
